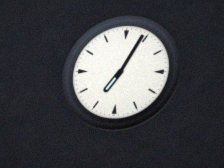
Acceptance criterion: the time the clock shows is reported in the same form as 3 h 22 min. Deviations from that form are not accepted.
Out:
7 h 04 min
